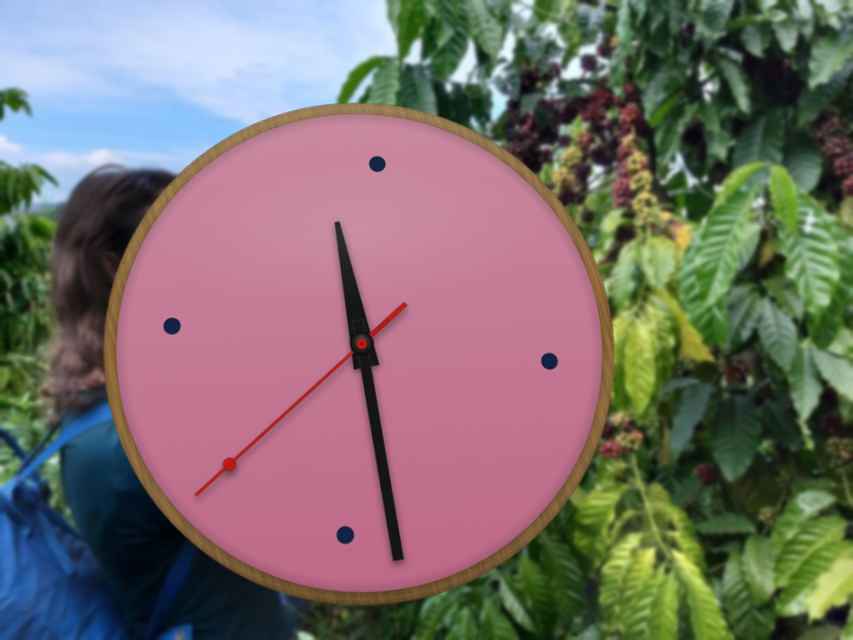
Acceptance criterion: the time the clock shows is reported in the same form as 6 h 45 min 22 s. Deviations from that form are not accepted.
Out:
11 h 27 min 37 s
